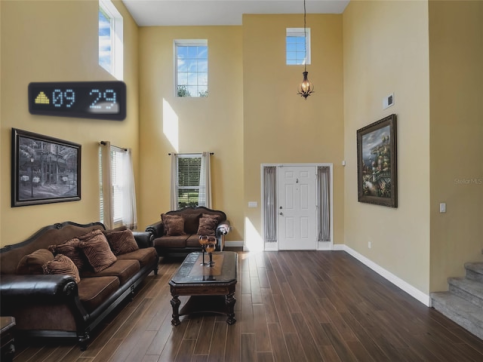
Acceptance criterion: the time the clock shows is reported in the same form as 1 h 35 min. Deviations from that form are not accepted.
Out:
9 h 29 min
